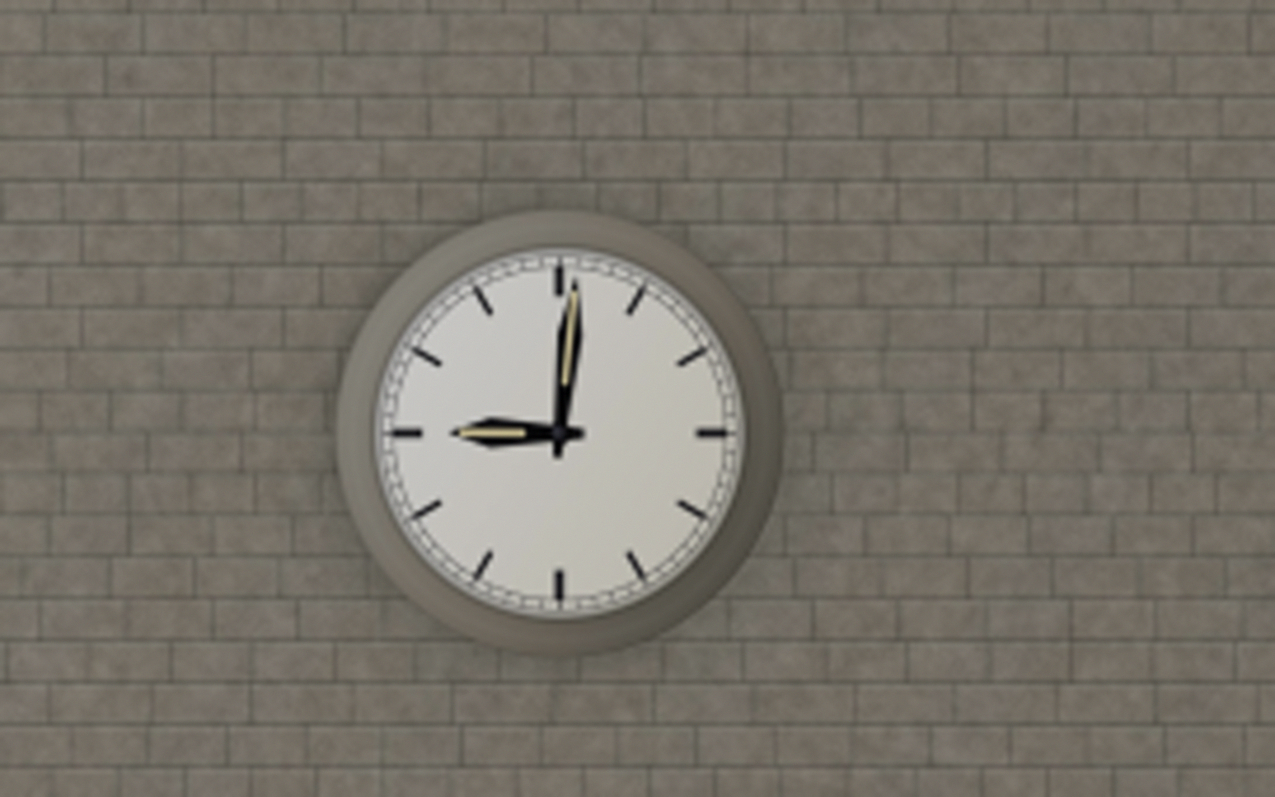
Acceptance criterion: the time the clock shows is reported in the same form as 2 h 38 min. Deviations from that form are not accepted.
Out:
9 h 01 min
